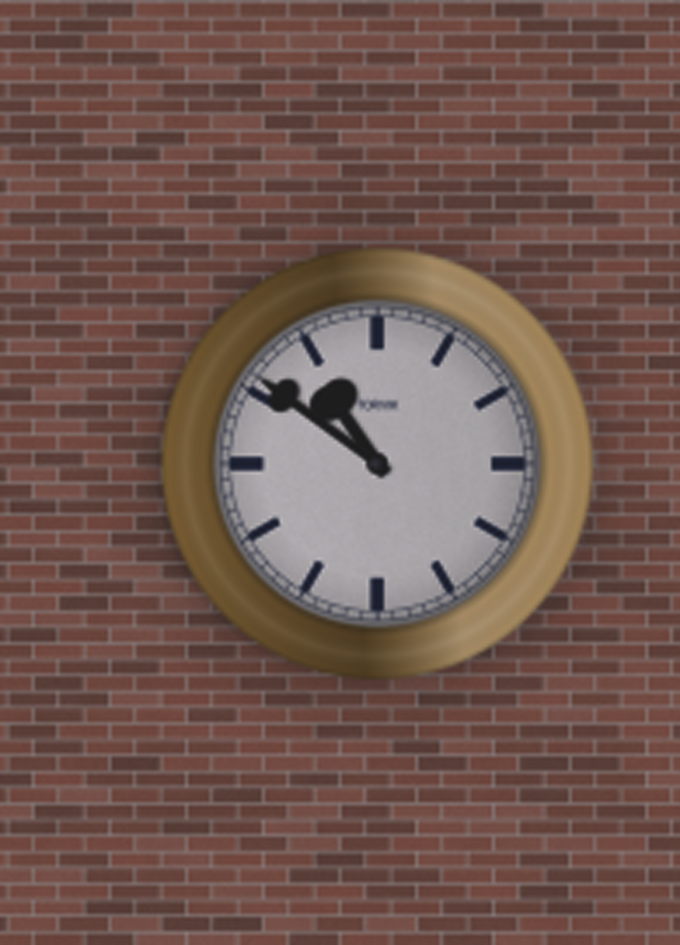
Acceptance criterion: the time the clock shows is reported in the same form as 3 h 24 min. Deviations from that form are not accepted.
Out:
10 h 51 min
